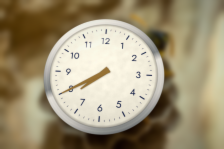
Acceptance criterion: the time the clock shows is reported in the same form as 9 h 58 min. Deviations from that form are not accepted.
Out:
7 h 40 min
